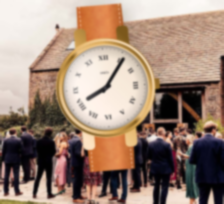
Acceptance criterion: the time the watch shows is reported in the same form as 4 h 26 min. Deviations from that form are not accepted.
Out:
8 h 06 min
